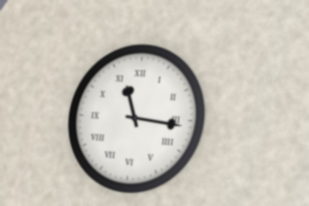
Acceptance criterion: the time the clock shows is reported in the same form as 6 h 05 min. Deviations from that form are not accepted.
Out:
11 h 16 min
